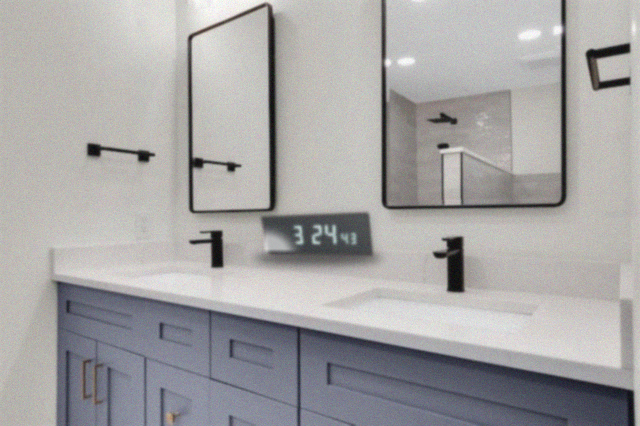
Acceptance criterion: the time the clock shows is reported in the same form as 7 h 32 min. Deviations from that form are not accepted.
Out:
3 h 24 min
